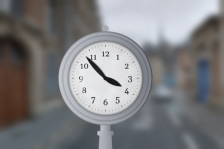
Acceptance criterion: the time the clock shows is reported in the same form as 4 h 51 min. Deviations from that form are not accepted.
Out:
3 h 53 min
